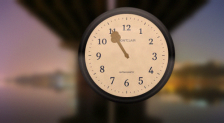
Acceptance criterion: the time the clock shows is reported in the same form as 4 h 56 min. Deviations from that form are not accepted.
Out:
10 h 55 min
